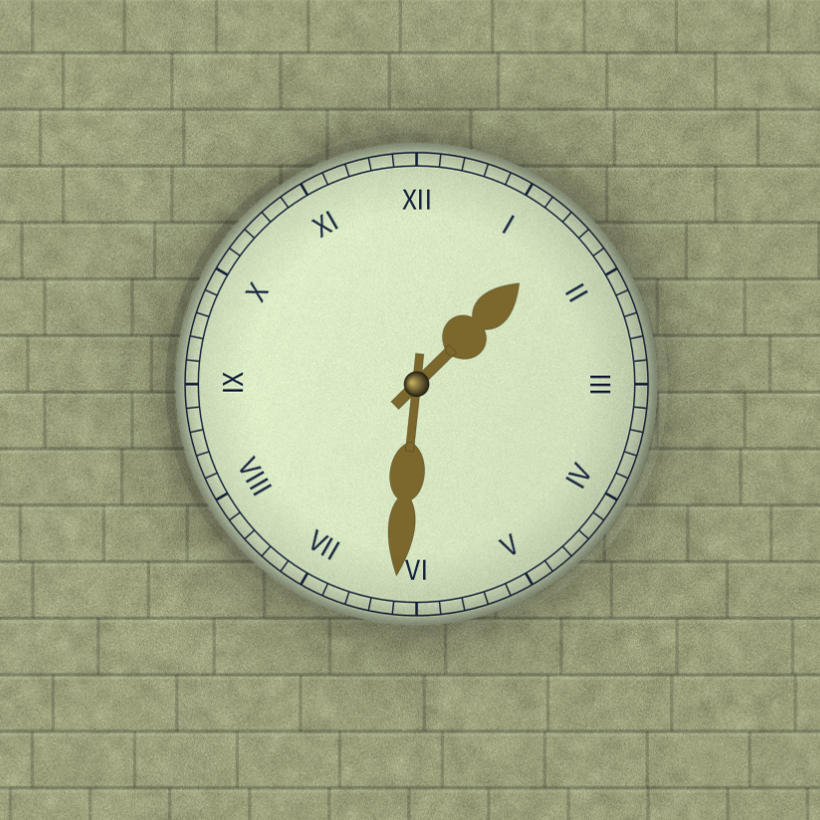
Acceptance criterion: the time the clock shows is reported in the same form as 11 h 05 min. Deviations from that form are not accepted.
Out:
1 h 31 min
